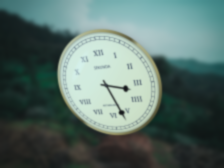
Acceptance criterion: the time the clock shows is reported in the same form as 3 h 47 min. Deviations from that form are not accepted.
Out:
3 h 27 min
